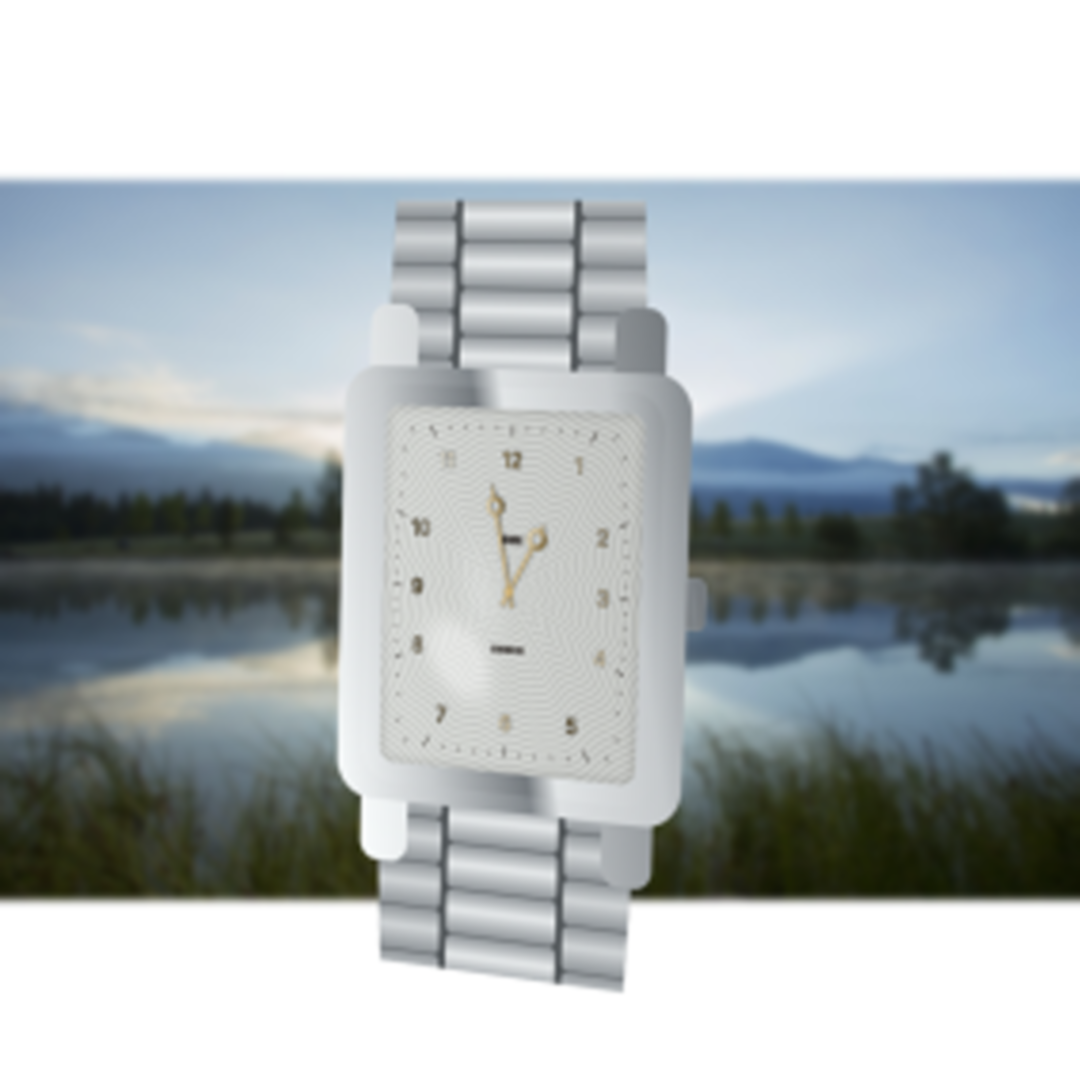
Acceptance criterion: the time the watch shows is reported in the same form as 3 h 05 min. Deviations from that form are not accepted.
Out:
12 h 58 min
